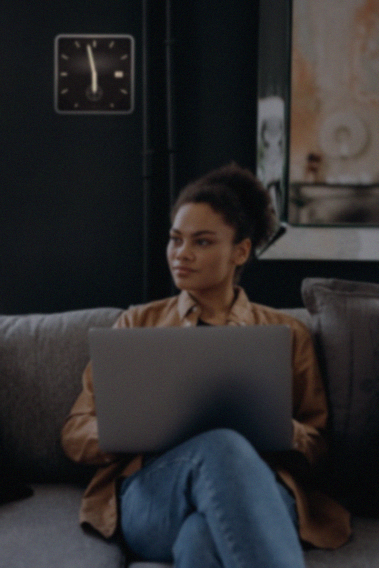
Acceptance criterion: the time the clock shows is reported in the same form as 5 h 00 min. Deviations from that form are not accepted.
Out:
5 h 58 min
